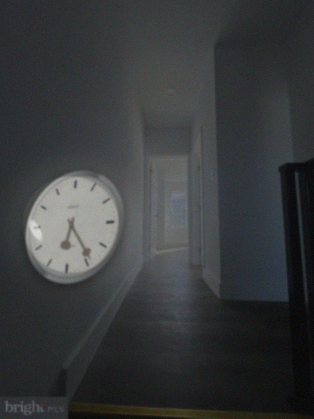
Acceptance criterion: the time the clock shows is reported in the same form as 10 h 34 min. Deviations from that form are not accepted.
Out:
6 h 24 min
